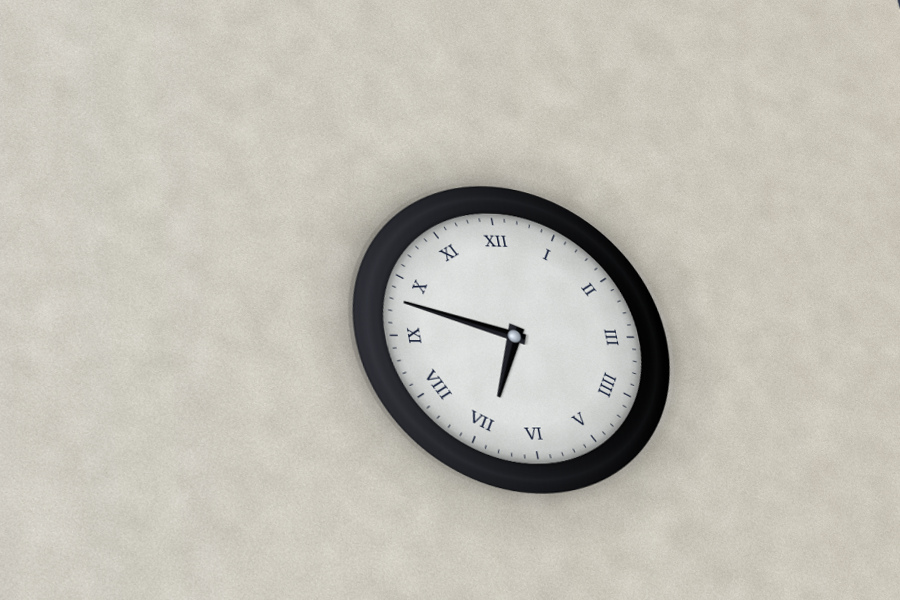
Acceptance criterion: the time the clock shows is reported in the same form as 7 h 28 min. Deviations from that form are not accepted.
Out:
6 h 48 min
